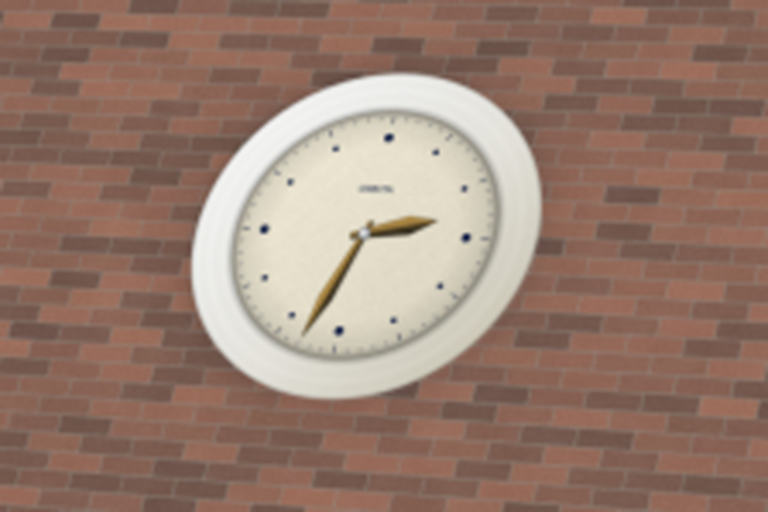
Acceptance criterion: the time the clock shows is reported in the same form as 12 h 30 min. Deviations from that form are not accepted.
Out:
2 h 33 min
